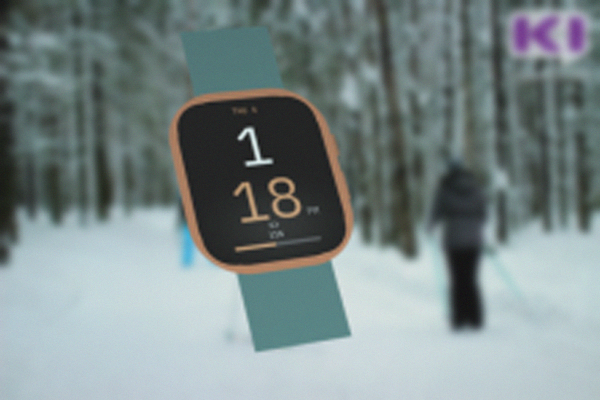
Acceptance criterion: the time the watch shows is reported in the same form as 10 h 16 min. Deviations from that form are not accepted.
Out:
1 h 18 min
